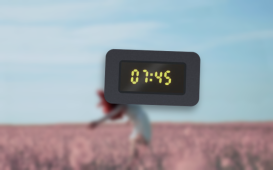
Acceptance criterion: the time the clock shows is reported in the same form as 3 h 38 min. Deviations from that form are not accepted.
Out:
7 h 45 min
